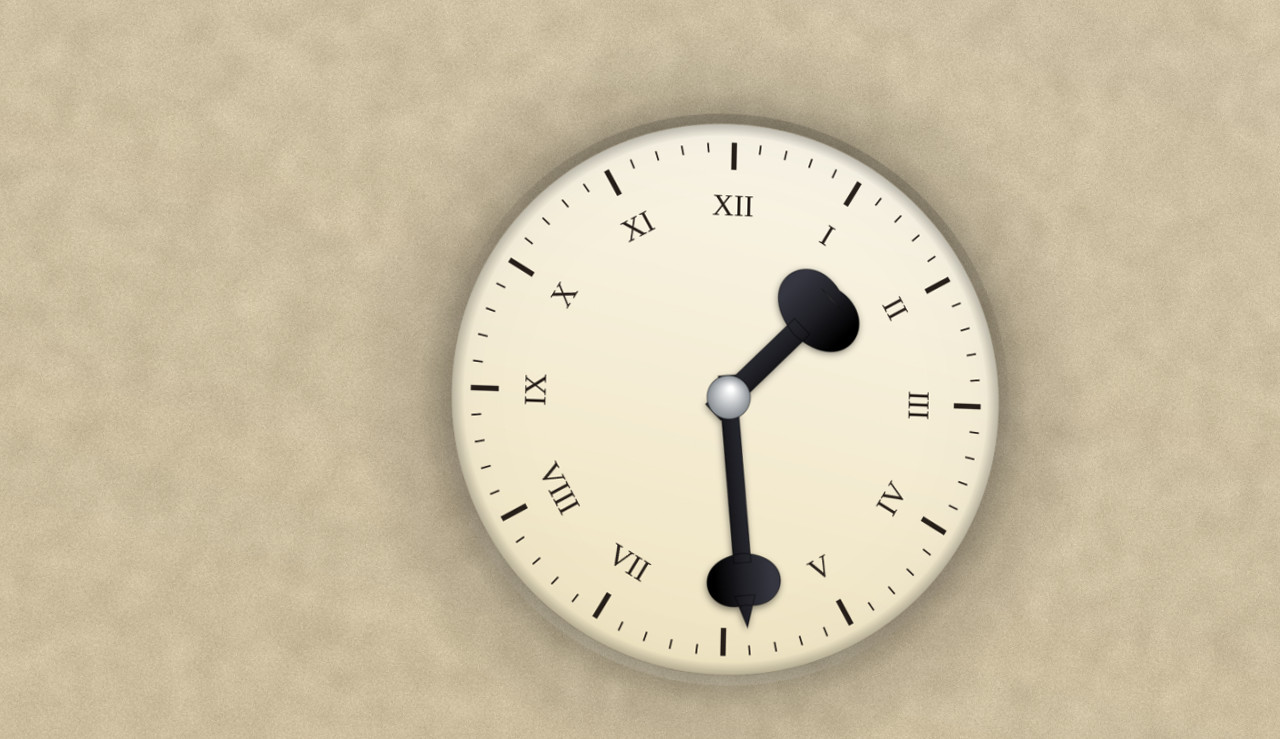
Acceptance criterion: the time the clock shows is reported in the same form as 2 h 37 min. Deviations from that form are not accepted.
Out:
1 h 29 min
